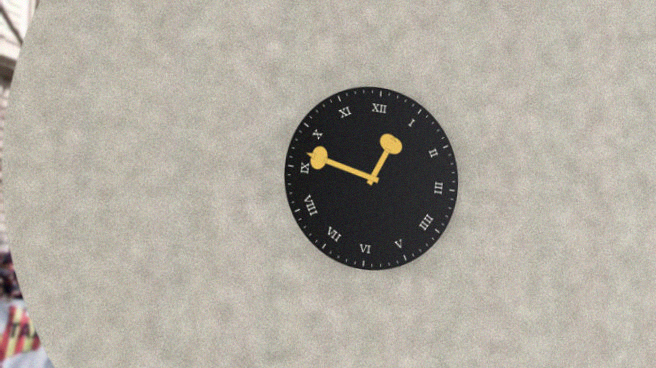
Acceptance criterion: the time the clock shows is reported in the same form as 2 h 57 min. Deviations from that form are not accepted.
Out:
12 h 47 min
